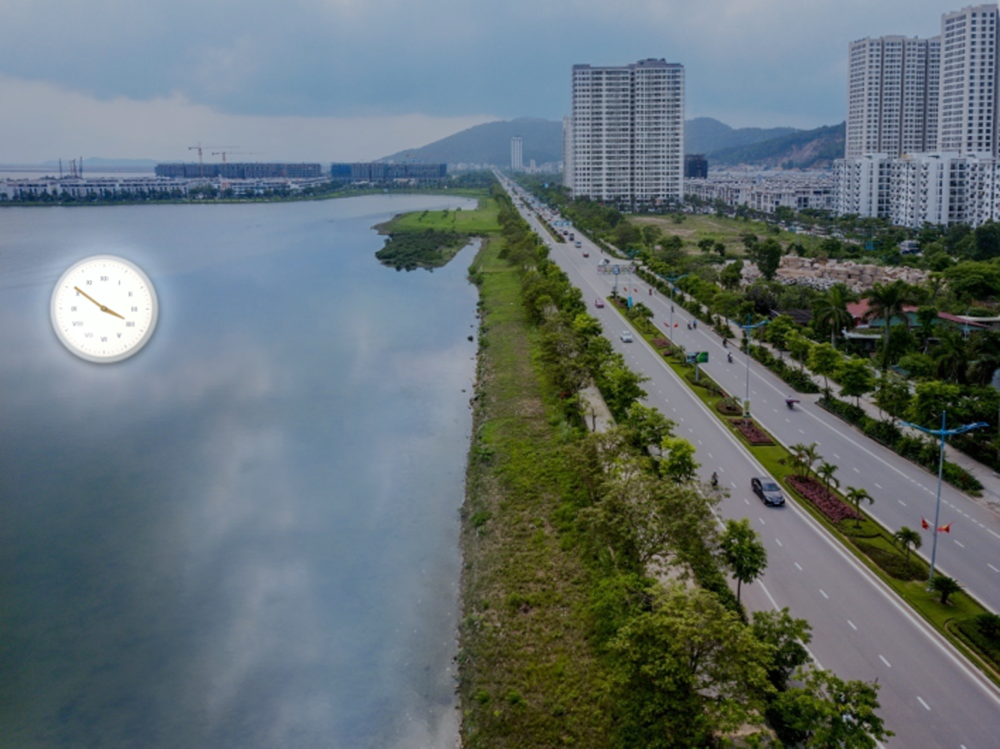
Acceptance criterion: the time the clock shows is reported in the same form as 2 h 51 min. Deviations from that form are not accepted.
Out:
3 h 51 min
